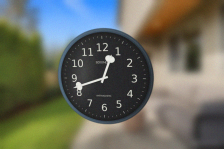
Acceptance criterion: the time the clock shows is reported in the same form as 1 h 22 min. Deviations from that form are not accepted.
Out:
12 h 42 min
